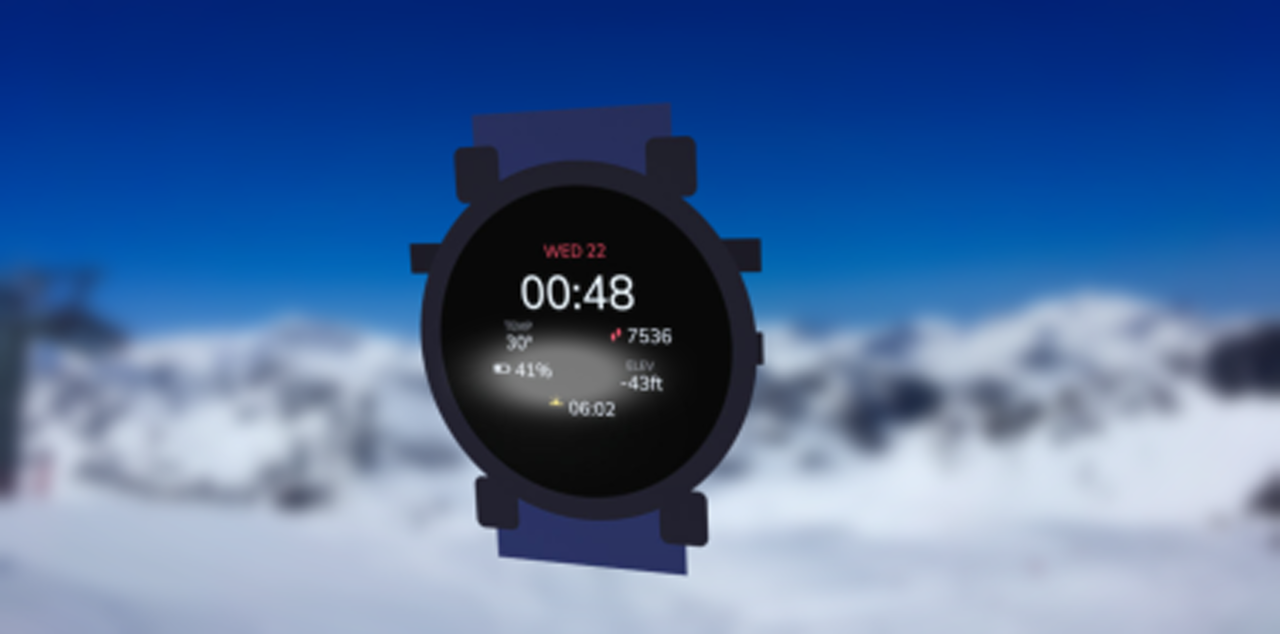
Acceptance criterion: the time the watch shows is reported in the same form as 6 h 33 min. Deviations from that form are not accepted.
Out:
0 h 48 min
